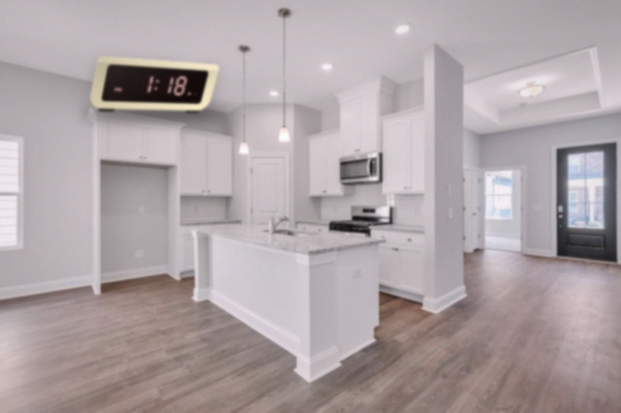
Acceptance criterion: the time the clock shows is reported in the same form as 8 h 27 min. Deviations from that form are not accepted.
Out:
1 h 18 min
